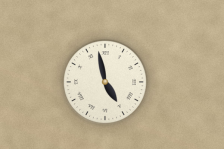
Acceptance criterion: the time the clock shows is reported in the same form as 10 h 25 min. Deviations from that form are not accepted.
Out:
4 h 58 min
